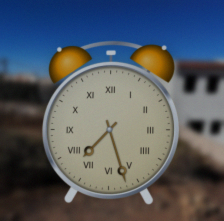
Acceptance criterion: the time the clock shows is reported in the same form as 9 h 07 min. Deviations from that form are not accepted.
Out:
7 h 27 min
